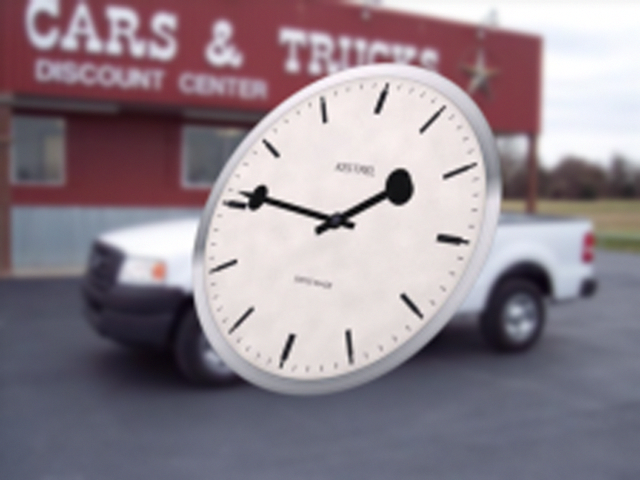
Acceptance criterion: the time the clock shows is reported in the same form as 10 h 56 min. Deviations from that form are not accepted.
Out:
1 h 46 min
